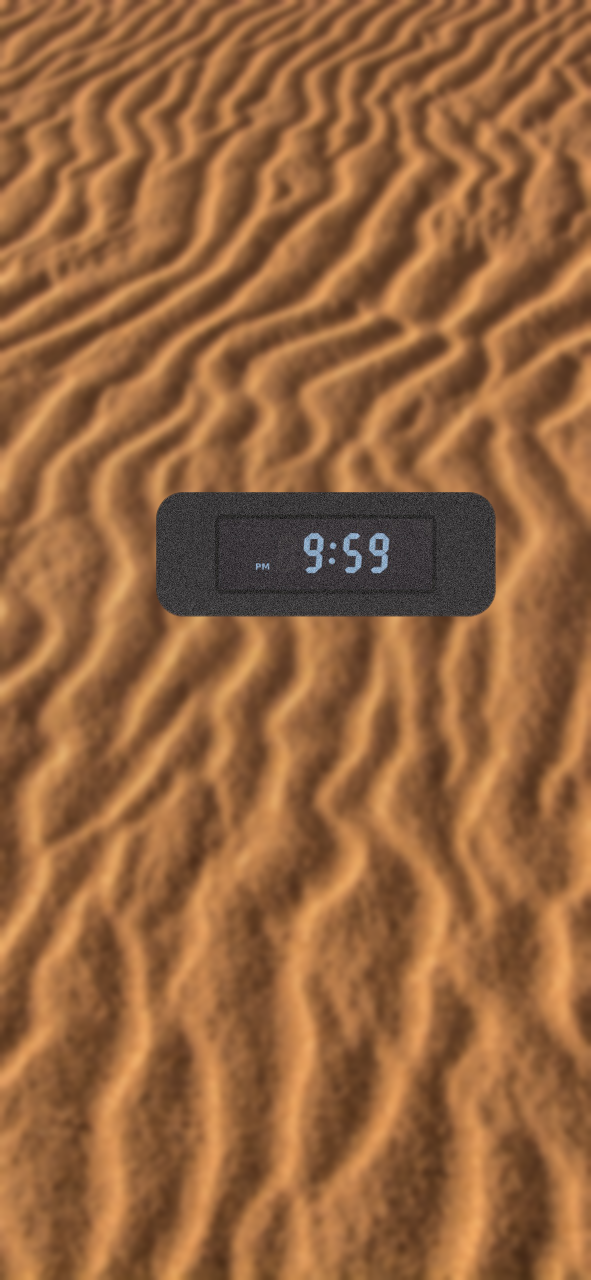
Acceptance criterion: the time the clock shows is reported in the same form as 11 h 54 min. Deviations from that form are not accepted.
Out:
9 h 59 min
